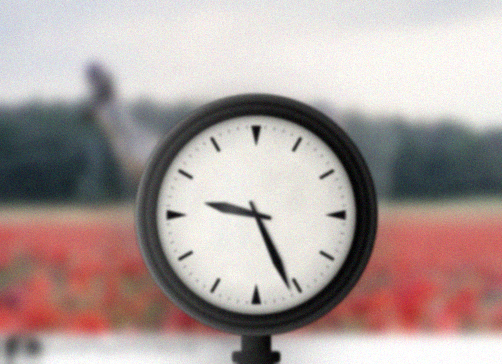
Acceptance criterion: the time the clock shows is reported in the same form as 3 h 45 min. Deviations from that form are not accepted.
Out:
9 h 26 min
